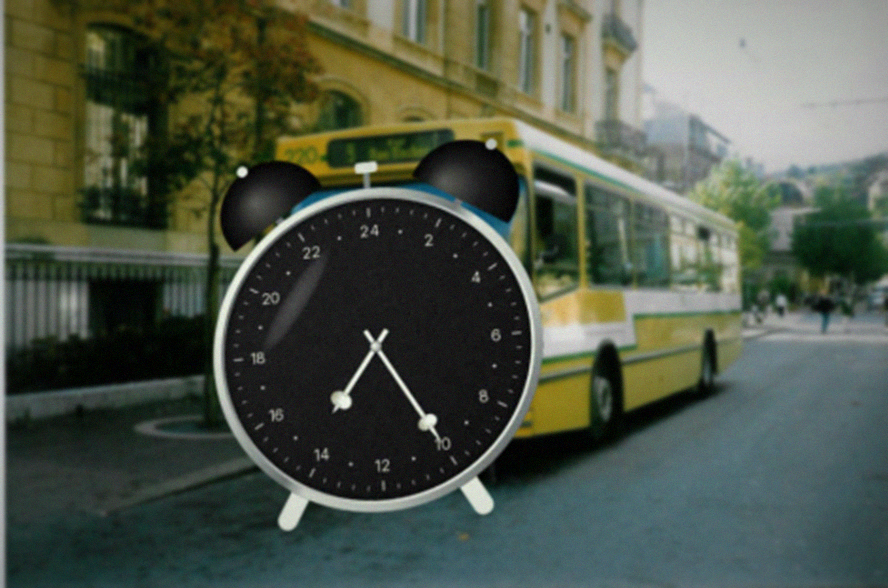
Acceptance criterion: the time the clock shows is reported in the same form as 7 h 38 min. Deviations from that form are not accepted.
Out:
14 h 25 min
